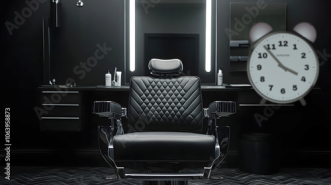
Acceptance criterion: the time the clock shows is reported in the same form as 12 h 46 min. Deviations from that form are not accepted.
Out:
3 h 53 min
